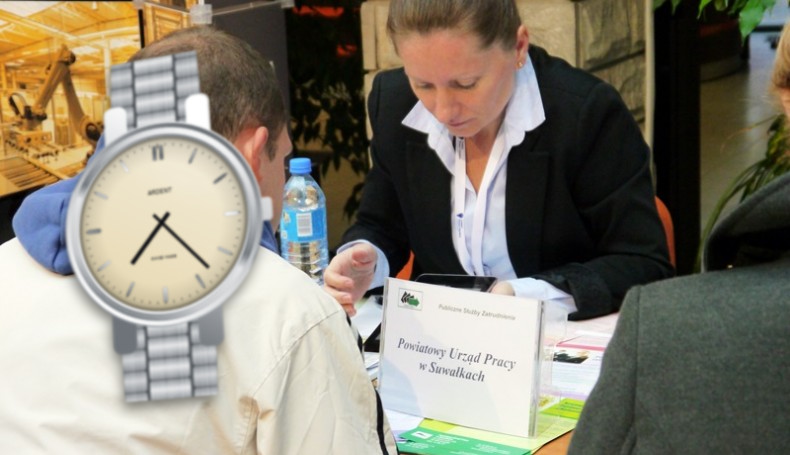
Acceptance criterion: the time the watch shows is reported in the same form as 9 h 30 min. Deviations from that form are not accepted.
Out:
7 h 23 min
